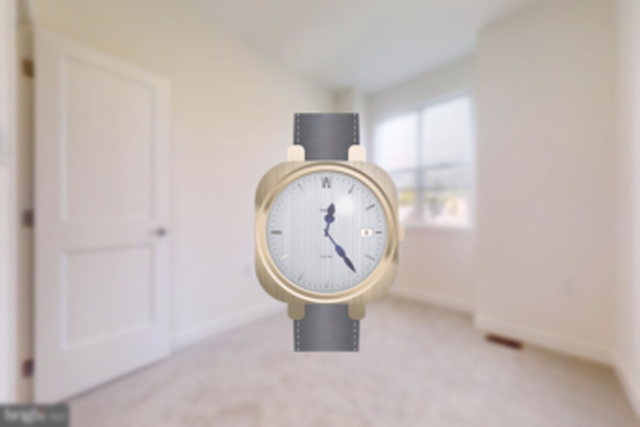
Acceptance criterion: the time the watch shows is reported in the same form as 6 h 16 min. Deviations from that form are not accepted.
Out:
12 h 24 min
